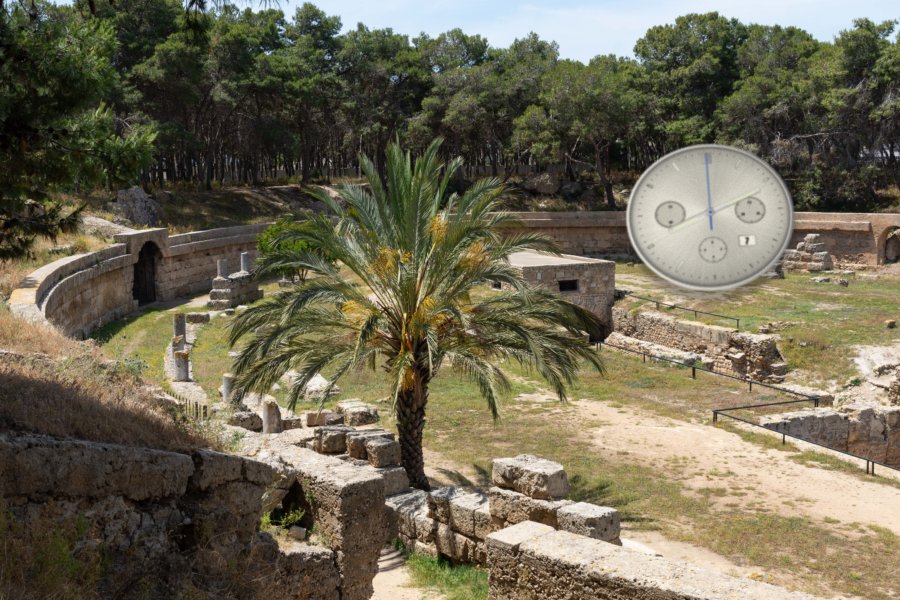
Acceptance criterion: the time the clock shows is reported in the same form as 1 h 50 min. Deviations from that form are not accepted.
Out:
8 h 11 min
